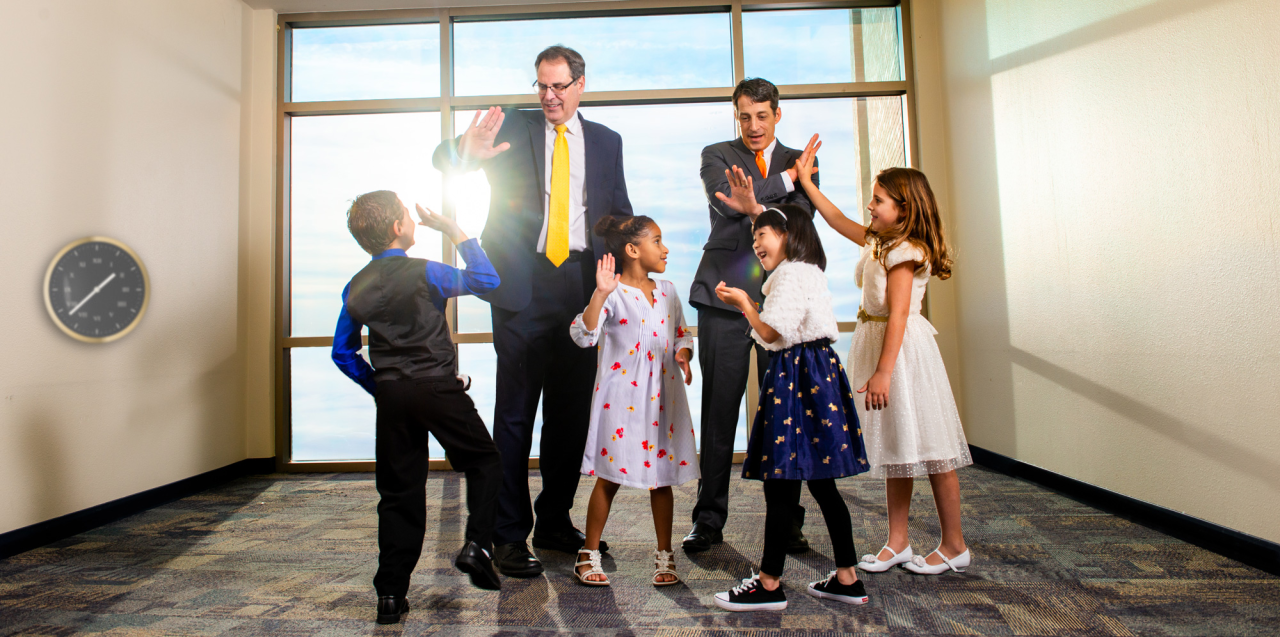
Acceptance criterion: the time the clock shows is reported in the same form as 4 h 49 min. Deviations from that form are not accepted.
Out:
1 h 38 min
